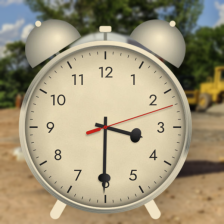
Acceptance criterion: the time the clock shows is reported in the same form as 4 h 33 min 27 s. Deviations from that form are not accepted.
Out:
3 h 30 min 12 s
